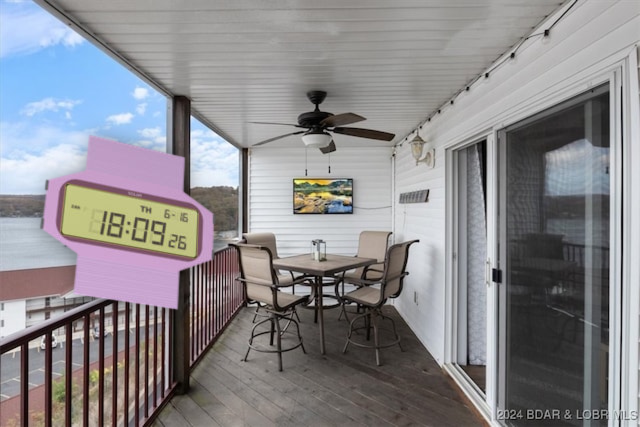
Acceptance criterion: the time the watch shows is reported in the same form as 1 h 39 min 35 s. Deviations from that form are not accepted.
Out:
18 h 09 min 26 s
